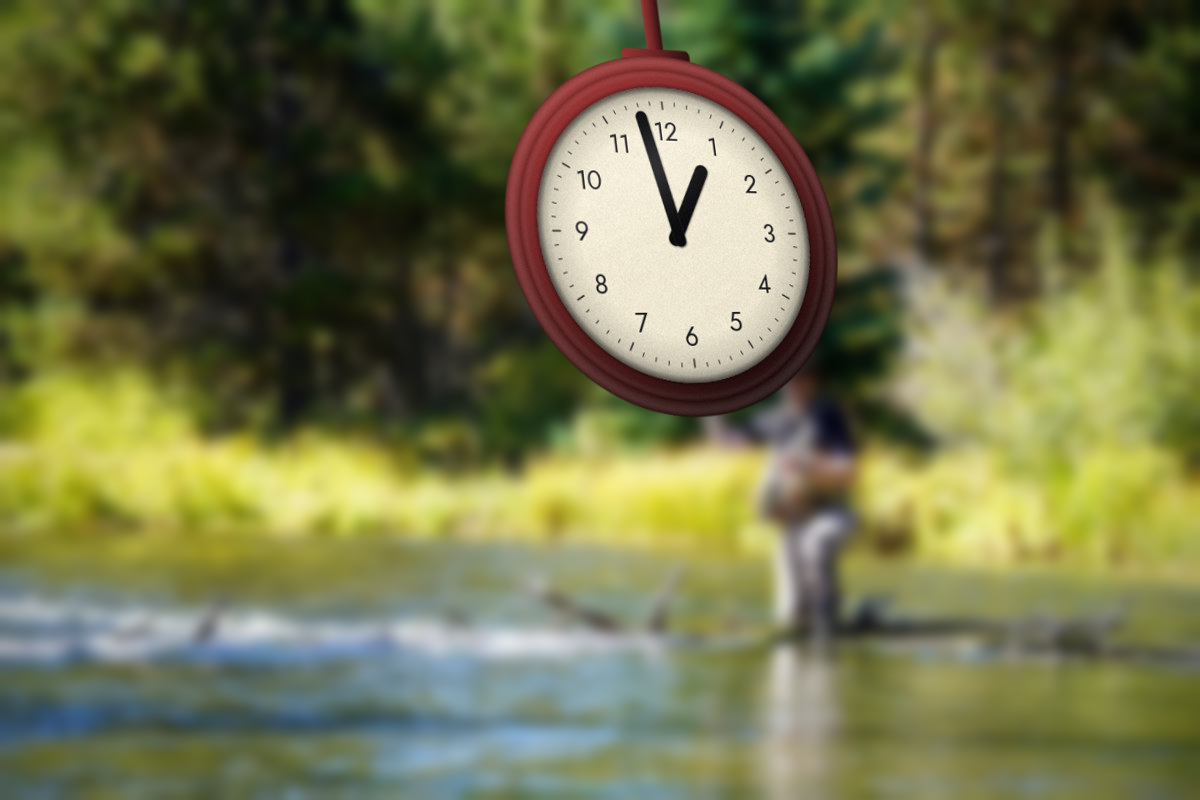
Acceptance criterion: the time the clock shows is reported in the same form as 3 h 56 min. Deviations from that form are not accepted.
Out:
12 h 58 min
